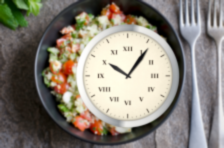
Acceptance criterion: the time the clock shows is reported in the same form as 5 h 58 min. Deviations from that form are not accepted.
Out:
10 h 06 min
